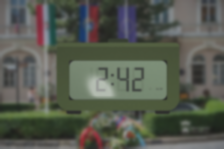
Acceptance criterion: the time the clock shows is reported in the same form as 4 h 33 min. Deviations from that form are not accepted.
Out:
2 h 42 min
